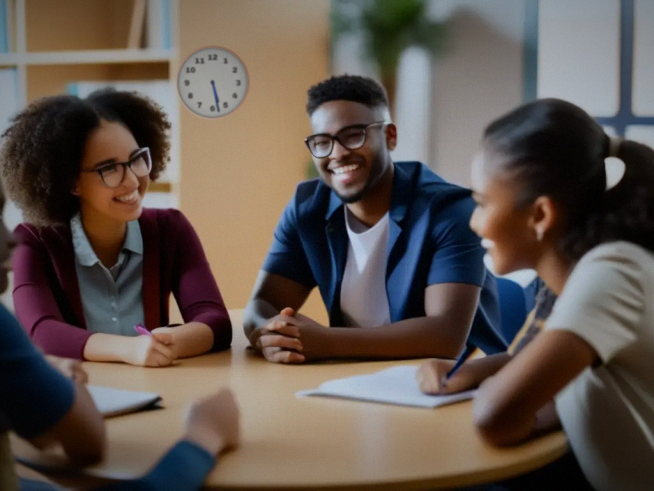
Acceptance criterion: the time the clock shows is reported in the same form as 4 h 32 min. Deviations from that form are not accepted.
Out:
5 h 28 min
